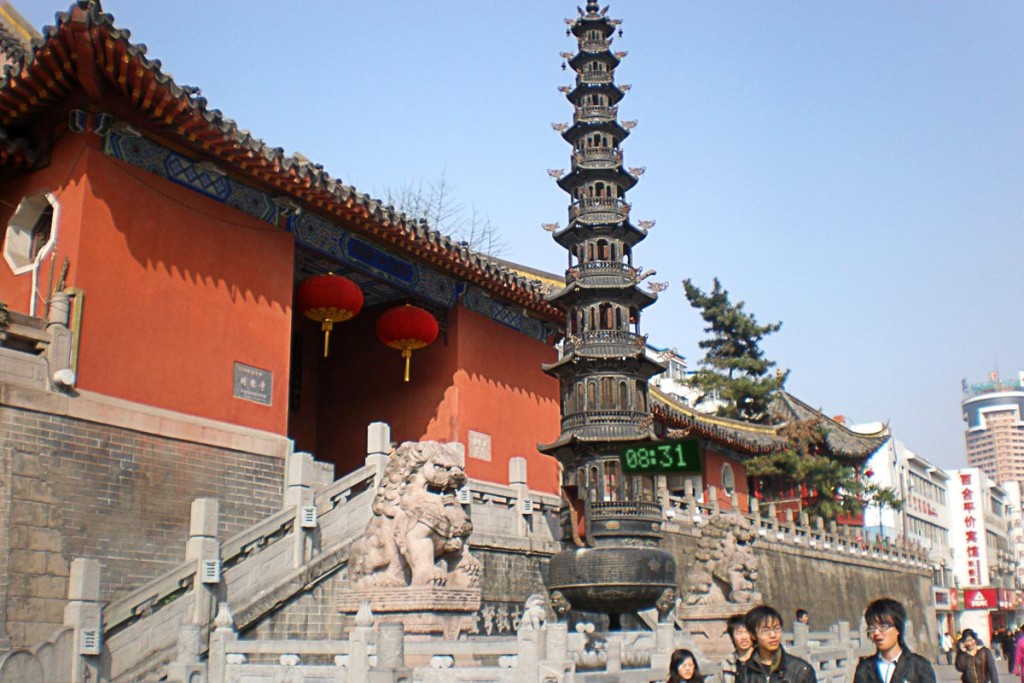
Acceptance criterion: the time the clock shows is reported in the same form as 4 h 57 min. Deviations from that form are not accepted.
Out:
8 h 31 min
